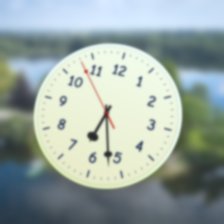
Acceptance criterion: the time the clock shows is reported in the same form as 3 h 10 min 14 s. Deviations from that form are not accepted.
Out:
6 h 26 min 53 s
